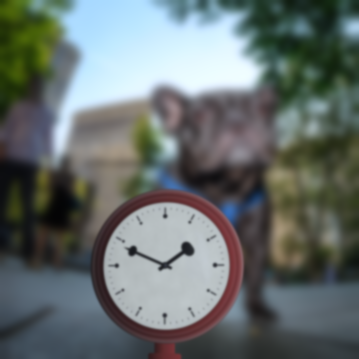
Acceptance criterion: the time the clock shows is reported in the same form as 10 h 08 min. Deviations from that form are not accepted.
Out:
1 h 49 min
